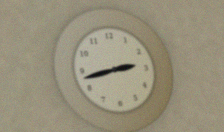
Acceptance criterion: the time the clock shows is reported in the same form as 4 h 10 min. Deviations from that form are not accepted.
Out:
2 h 43 min
